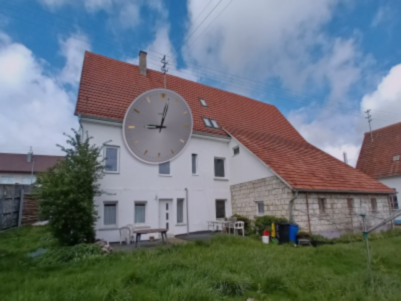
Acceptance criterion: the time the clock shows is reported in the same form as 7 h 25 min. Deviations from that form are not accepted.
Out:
9 h 02 min
